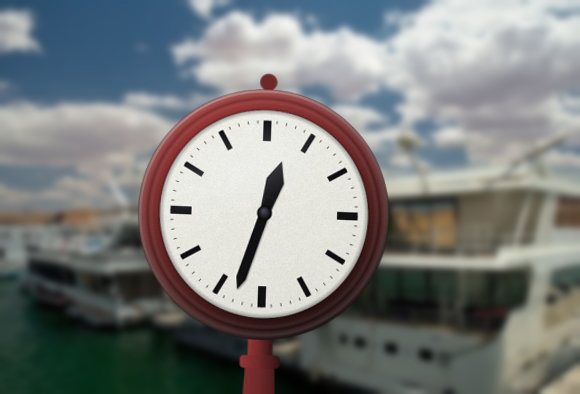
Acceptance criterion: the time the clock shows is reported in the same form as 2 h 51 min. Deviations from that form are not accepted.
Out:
12 h 33 min
